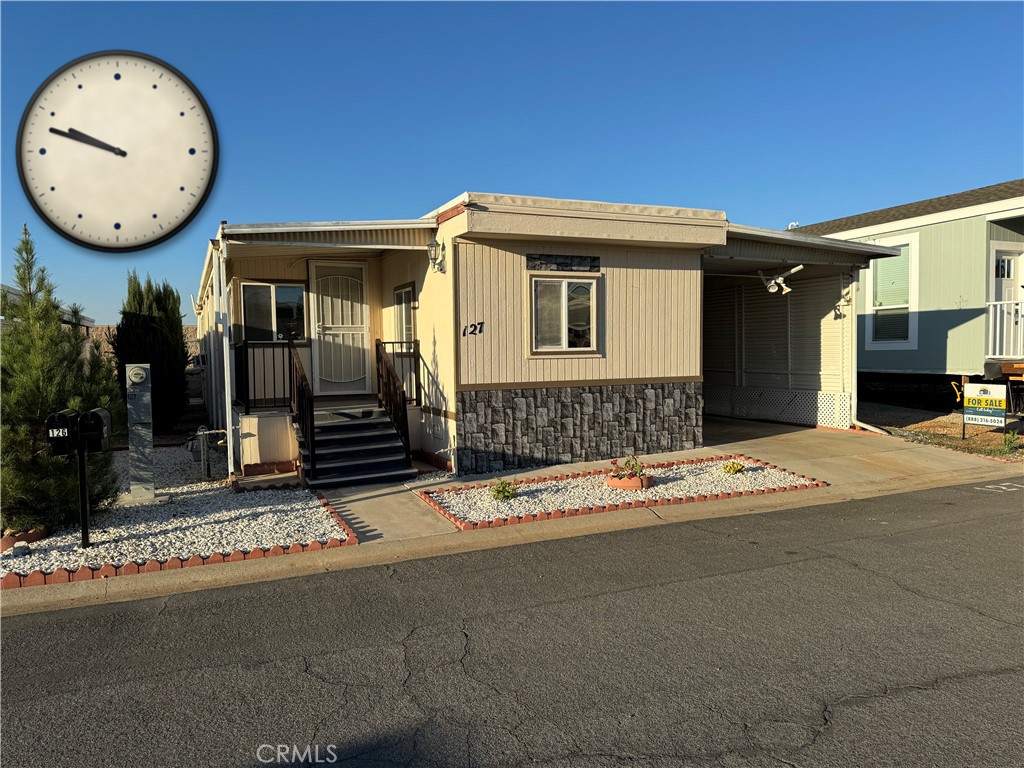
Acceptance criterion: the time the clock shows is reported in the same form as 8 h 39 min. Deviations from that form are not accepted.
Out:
9 h 48 min
